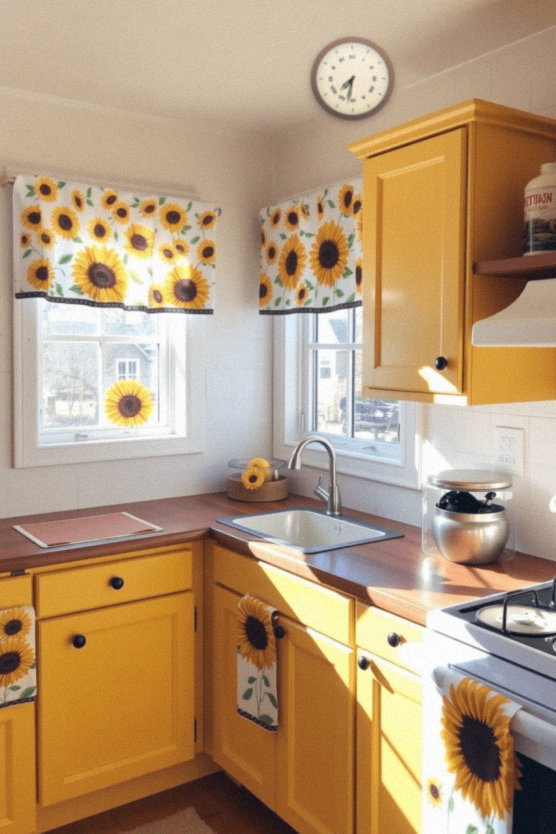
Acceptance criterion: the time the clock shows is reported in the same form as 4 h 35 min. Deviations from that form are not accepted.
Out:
7 h 32 min
